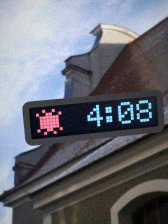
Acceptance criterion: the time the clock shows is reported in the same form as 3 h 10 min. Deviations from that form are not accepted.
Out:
4 h 08 min
